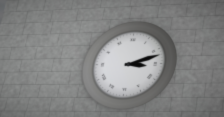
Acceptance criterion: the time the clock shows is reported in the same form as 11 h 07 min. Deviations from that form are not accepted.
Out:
3 h 12 min
